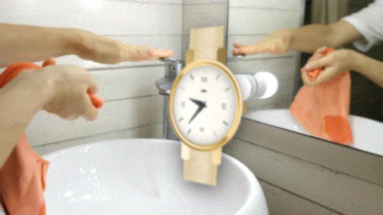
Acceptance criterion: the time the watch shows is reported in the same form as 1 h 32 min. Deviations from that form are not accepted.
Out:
9 h 37 min
